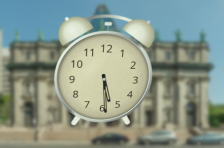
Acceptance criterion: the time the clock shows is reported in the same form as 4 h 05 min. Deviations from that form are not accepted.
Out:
5 h 29 min
